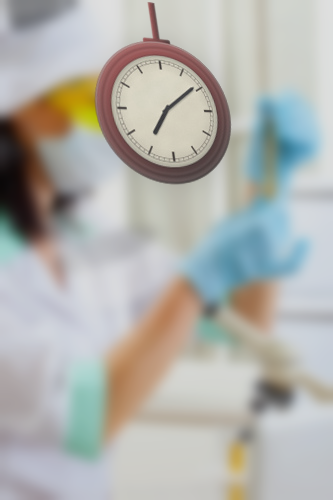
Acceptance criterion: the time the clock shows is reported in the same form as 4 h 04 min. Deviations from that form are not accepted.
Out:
7 h 09 min
